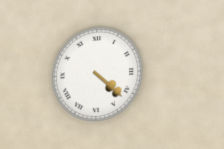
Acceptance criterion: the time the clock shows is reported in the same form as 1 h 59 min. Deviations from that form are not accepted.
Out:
4 h 22 min
